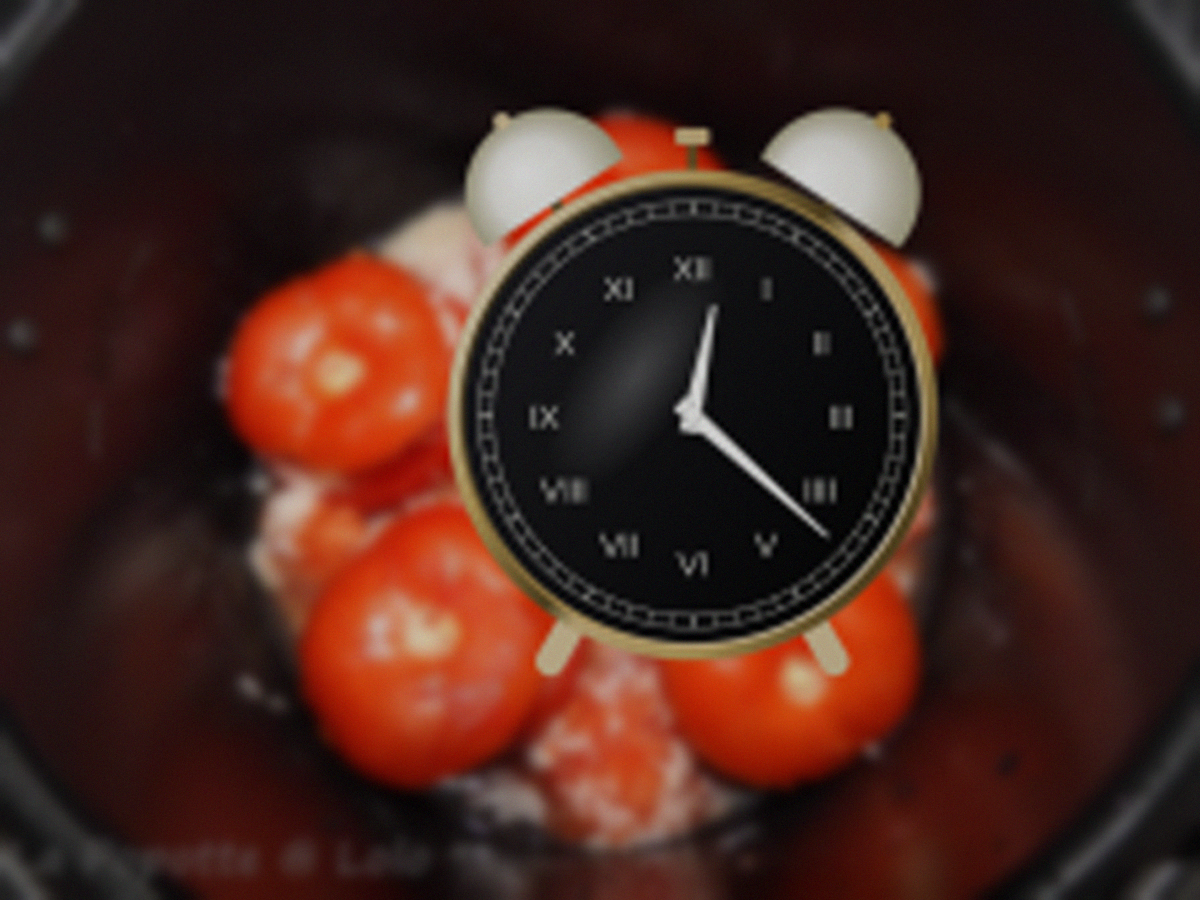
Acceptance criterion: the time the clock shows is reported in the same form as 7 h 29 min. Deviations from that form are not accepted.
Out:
12 h 22 min
